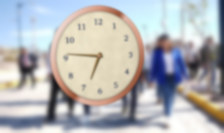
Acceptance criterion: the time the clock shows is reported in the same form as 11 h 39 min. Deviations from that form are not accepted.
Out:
6 h 46 min
